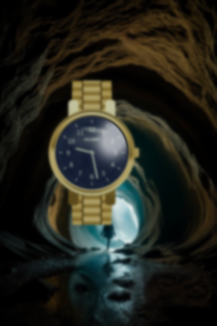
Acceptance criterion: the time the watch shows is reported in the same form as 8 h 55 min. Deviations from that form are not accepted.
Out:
9 h 28 min
